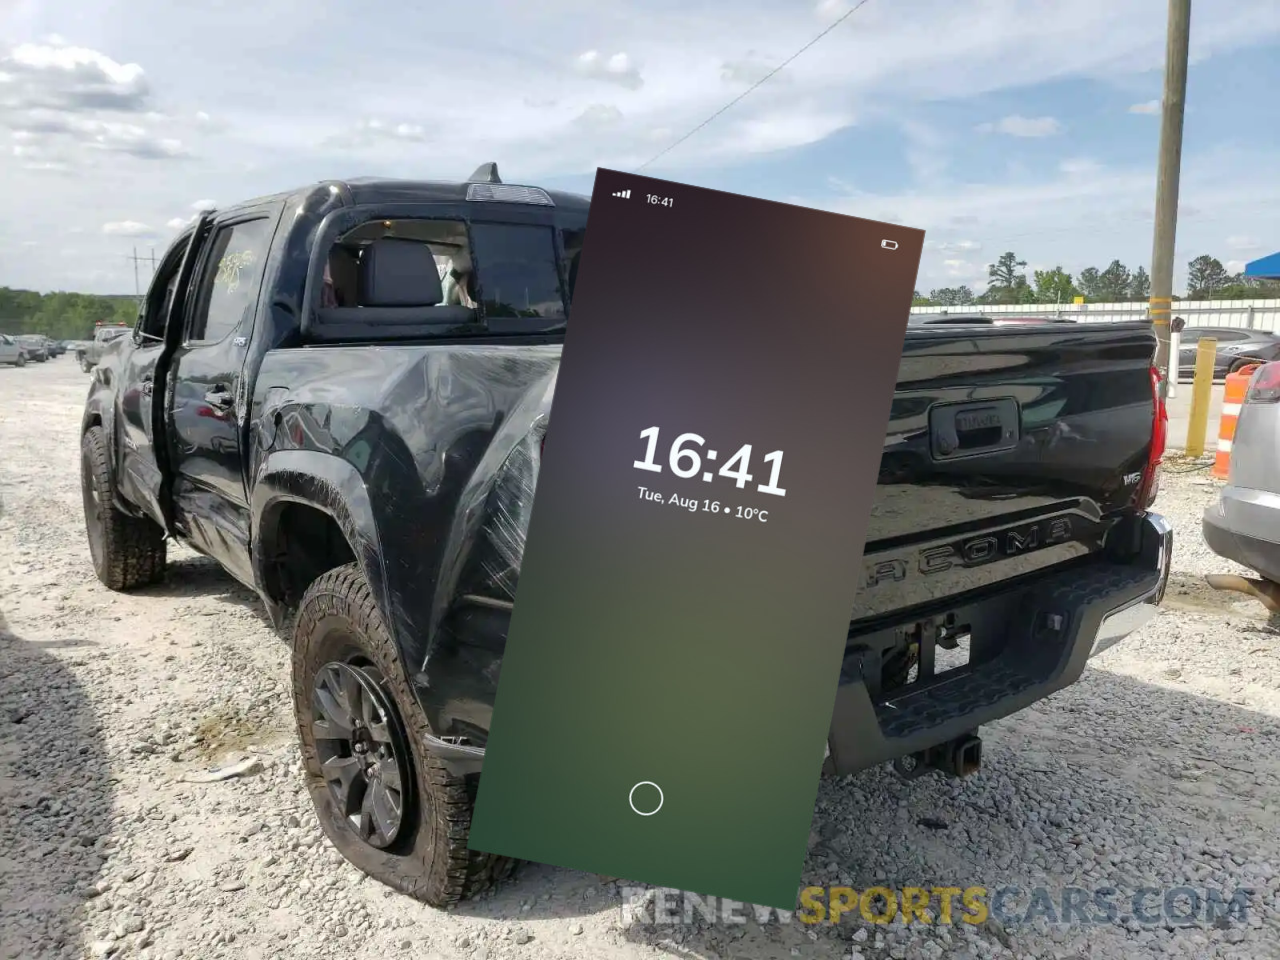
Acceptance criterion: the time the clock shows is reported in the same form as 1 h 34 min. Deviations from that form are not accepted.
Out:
16 h 41 min
